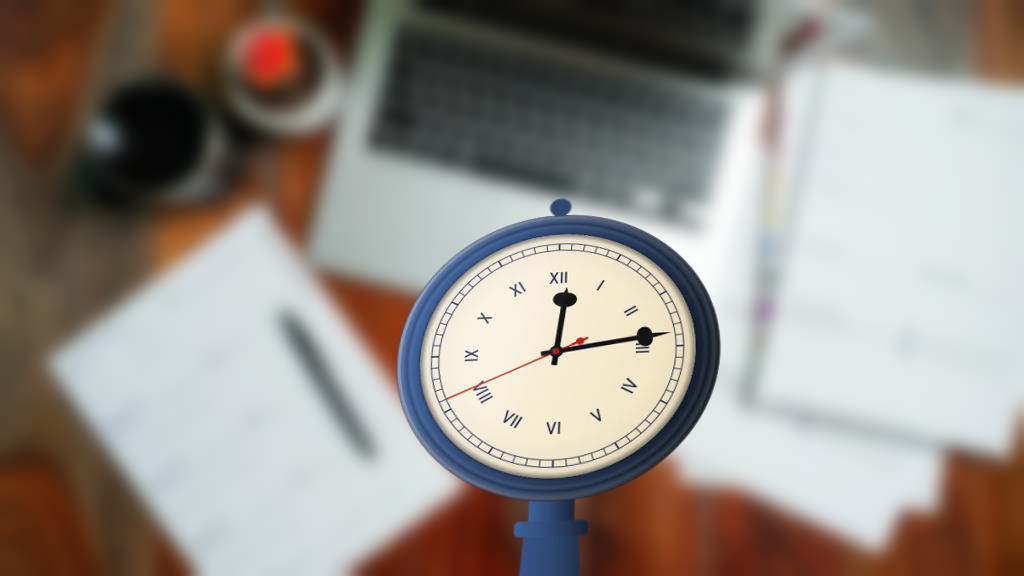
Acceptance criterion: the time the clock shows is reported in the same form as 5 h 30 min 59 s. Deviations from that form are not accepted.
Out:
12 h 13 min 41 s
